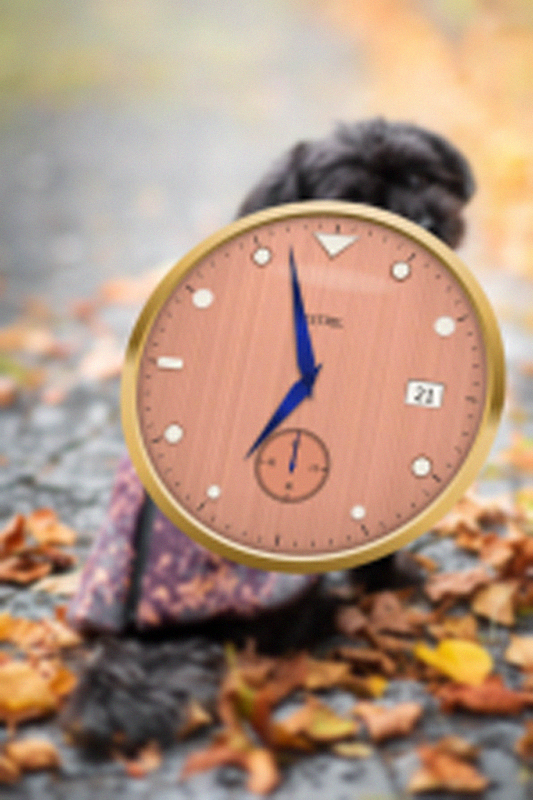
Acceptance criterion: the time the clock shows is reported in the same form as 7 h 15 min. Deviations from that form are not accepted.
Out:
6 h 57 min
